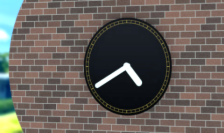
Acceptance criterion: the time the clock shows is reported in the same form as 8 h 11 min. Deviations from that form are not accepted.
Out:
4 h 40 min
